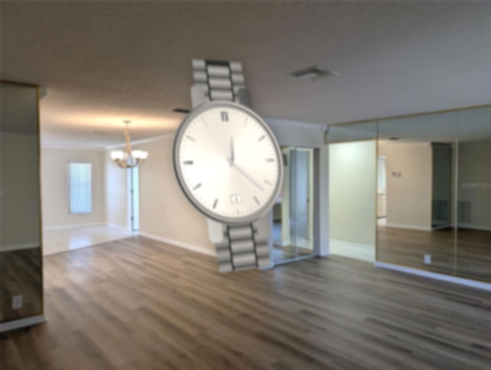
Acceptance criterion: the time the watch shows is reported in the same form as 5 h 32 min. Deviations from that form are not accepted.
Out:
12 h 22 min
